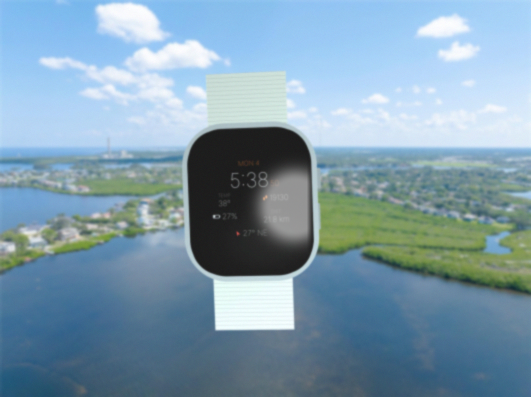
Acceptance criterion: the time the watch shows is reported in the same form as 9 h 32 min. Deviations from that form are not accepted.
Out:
5 h 38 min
